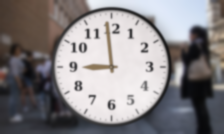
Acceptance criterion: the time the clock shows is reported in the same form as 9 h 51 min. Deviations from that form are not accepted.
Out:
8 h 59 min
